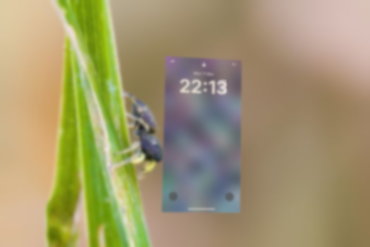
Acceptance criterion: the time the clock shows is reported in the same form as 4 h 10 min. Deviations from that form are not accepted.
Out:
22 h 13 min
